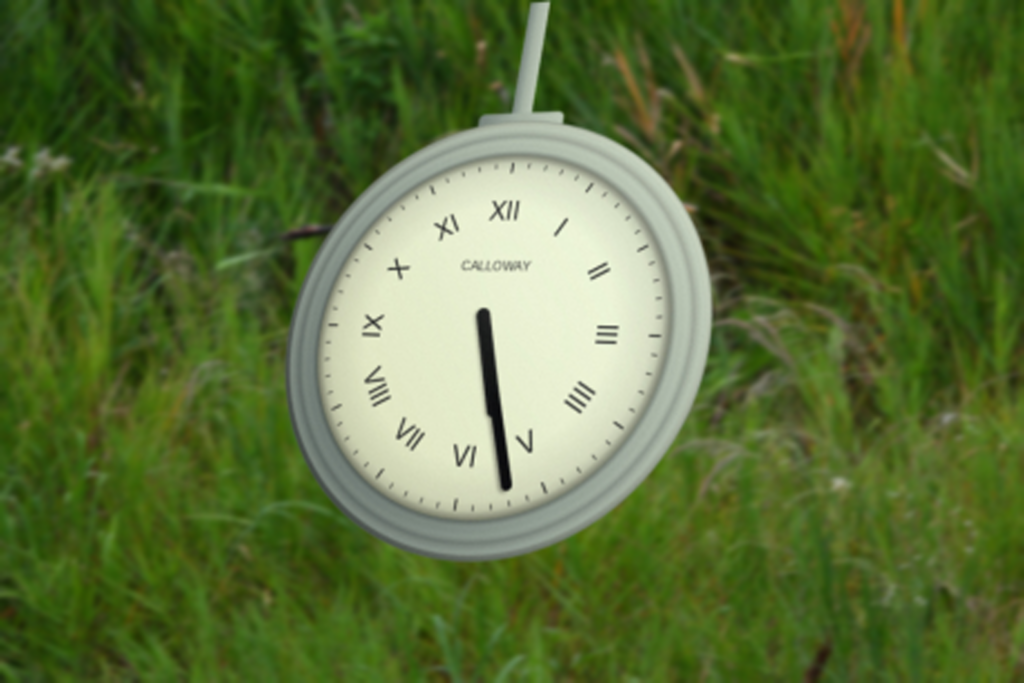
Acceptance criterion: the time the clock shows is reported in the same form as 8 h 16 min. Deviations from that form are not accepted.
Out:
5 h 27 min
